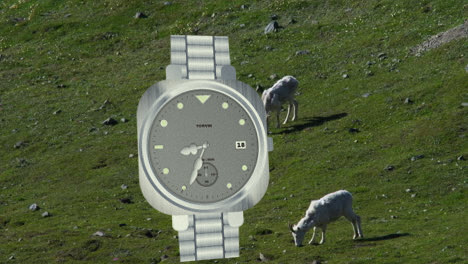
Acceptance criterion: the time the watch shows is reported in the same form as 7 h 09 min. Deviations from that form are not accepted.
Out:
8 h 34 min
